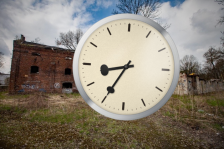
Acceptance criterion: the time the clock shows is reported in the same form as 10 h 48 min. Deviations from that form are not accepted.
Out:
8 h 35 min
